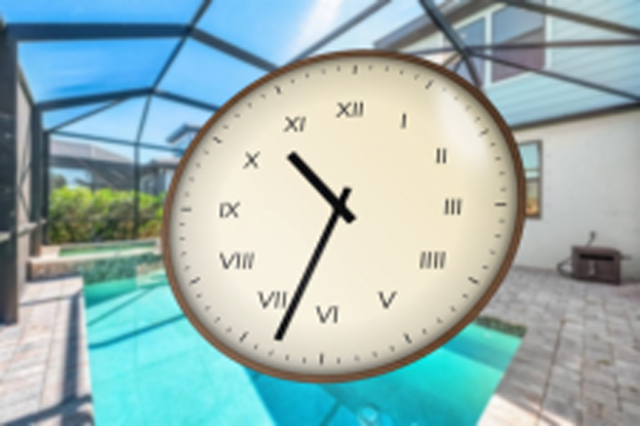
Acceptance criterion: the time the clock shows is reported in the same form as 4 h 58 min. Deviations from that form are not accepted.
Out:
10 h 33 min
